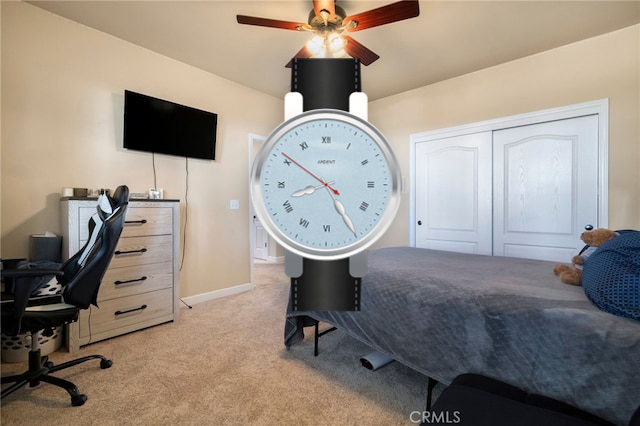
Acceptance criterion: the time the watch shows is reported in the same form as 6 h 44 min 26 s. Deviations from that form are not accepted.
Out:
8 h 24 min 51 s
